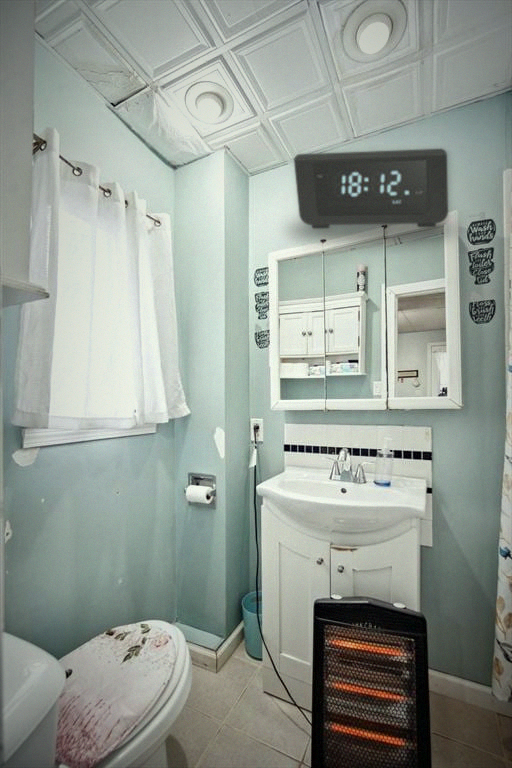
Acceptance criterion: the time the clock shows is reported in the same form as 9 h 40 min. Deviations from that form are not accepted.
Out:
18 h 12 min
